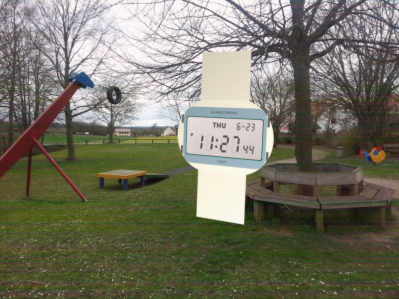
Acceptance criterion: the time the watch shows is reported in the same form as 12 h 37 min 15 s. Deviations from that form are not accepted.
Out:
11 h 27 min 44 s
